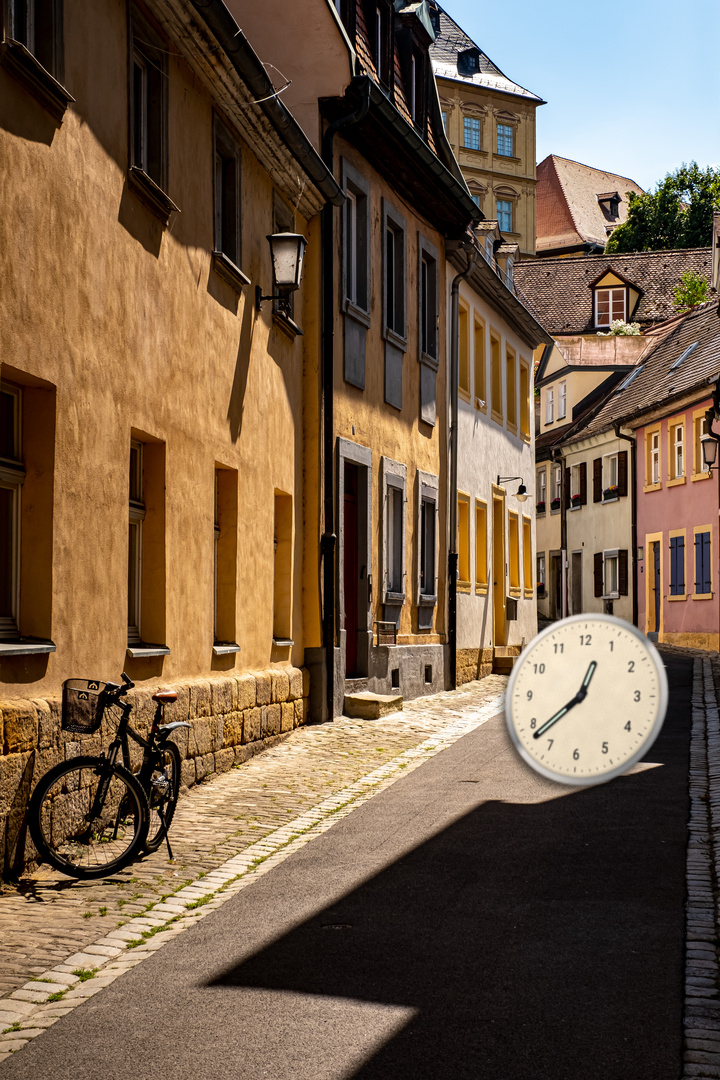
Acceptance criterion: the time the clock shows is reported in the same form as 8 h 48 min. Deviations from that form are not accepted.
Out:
12 h 38 min
